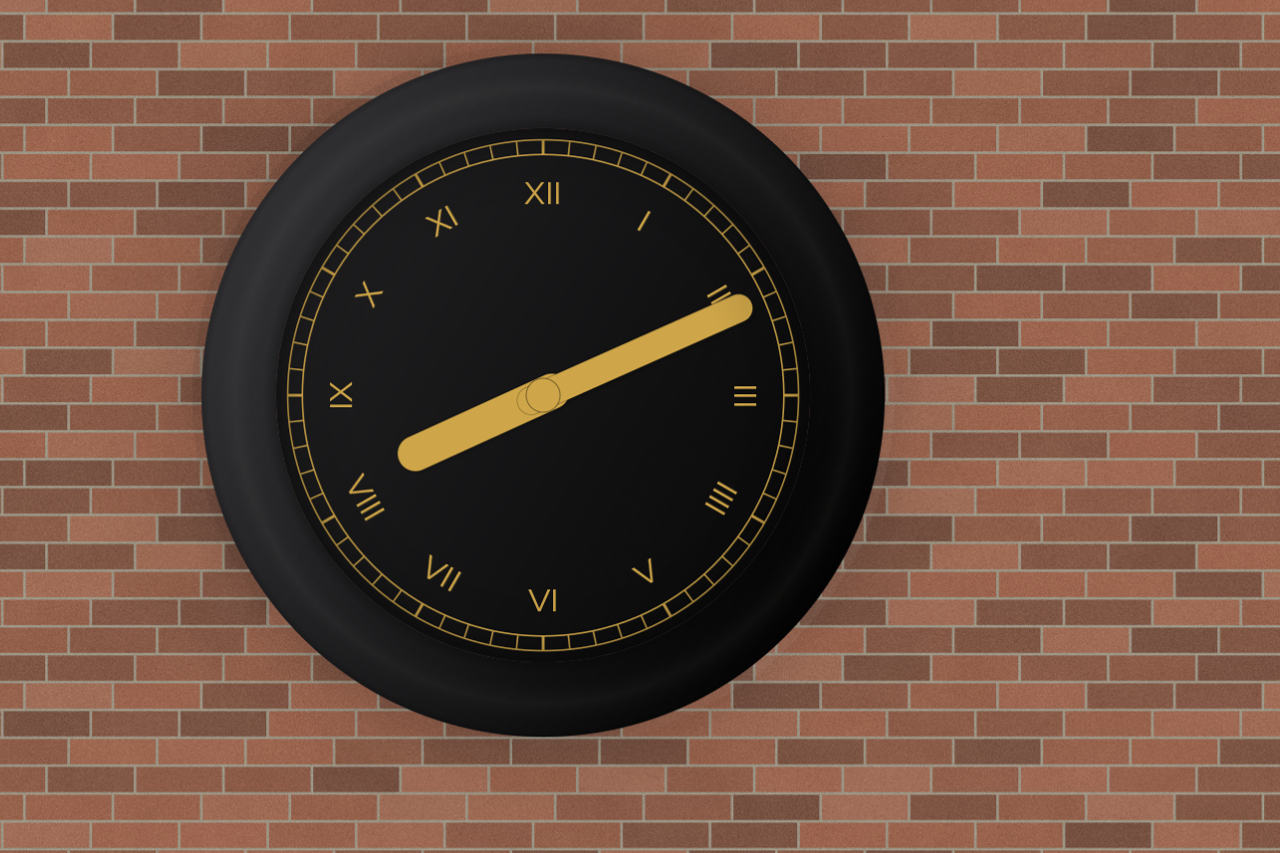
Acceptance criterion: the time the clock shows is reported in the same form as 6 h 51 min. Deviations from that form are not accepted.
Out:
8 h 11 min
